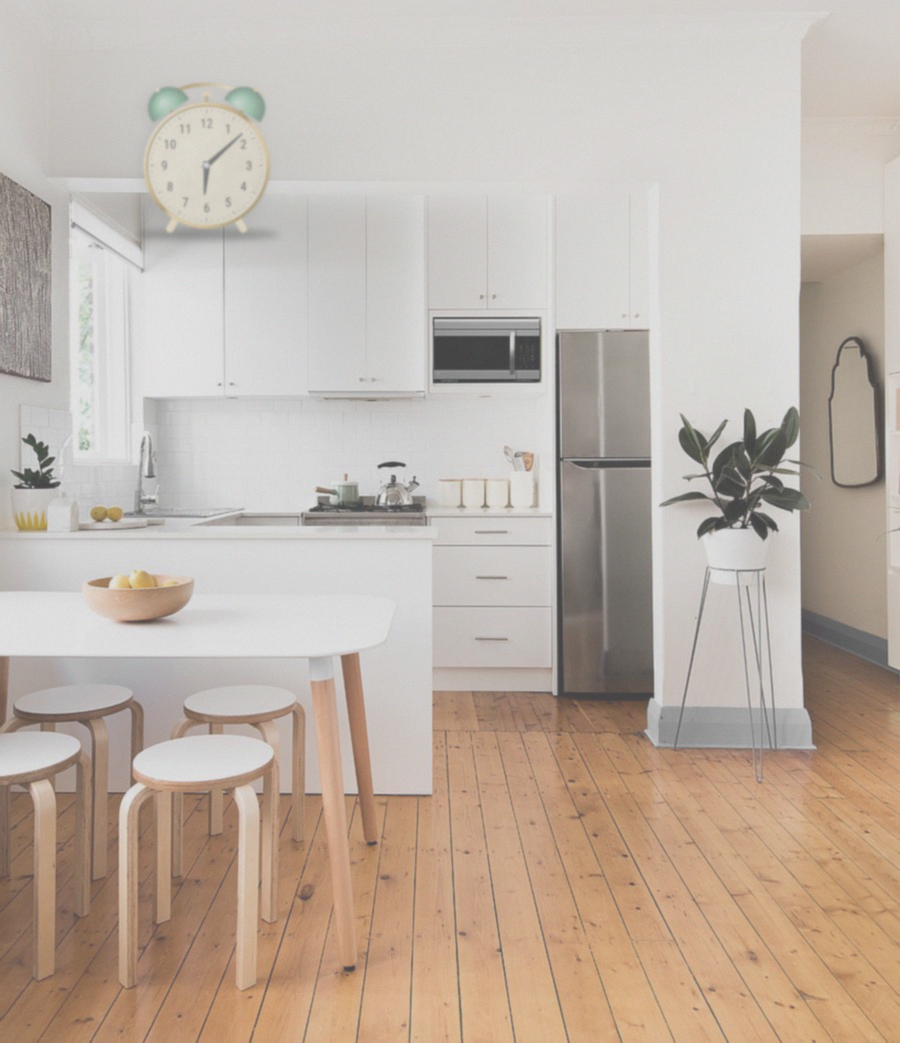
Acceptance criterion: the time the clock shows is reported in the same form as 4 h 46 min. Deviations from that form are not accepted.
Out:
6 h 08 min
